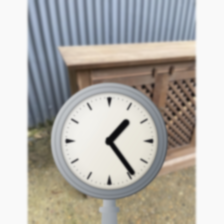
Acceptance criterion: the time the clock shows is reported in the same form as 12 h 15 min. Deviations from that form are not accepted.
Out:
1 h 24 min
